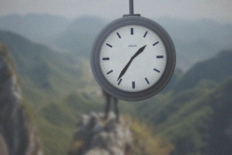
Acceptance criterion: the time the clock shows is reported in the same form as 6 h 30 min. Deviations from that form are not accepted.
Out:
1 h 36 min
